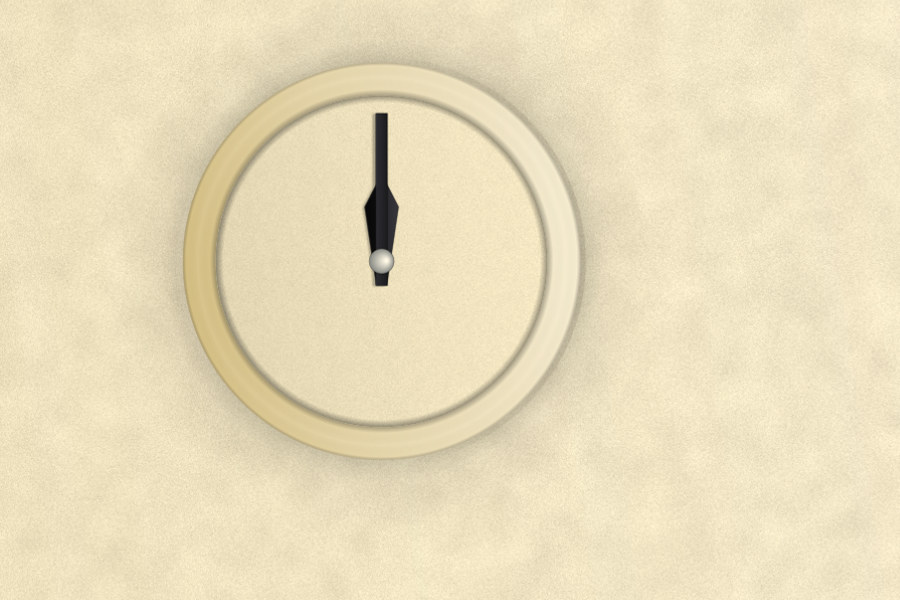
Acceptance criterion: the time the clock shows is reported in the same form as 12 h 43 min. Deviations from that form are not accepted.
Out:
12 h 00 min
